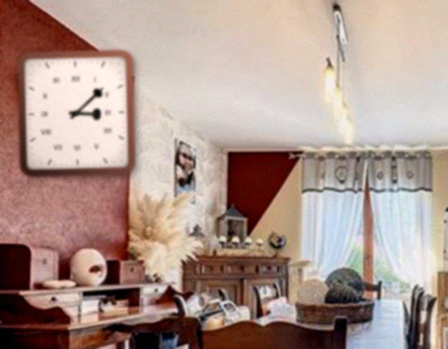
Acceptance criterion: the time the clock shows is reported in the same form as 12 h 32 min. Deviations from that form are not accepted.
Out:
3 h 08 min
